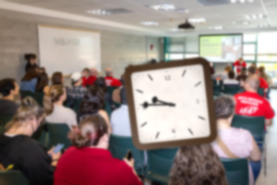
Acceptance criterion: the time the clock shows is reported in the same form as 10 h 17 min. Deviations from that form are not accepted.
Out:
9 h 46 min
